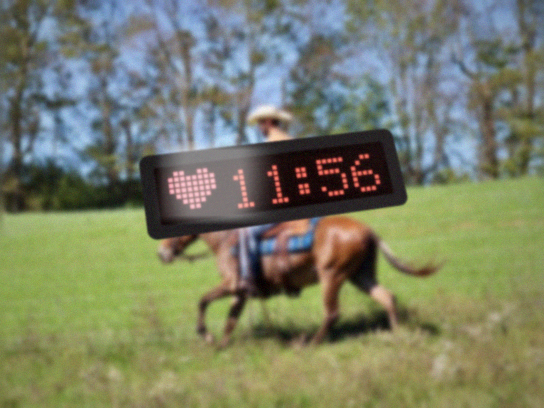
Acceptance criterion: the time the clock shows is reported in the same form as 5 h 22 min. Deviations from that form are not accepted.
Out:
11 h 56 min
